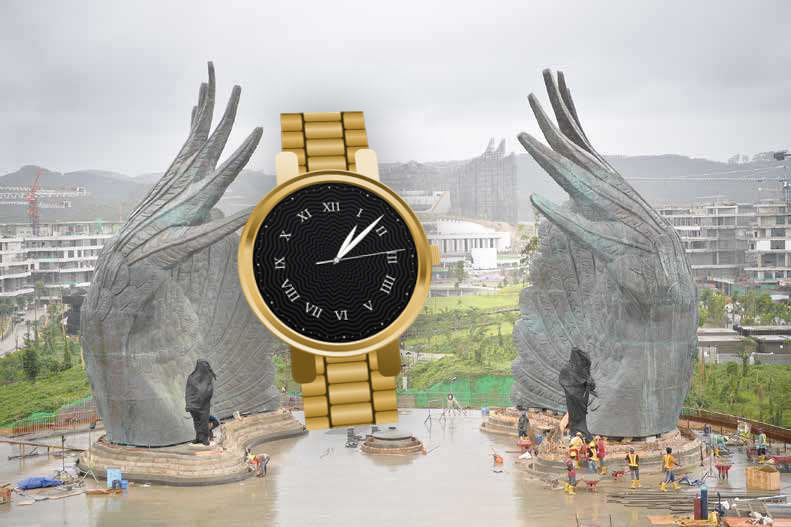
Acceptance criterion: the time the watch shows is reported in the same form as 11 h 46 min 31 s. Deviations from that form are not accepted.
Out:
1 h 08 min 14 s
